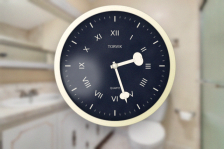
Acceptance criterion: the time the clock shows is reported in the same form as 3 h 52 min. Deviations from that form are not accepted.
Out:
2 h 27 min
